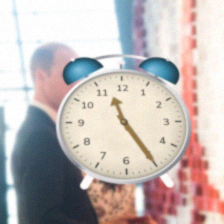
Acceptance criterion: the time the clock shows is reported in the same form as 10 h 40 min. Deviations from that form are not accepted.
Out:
11 h 25 min
